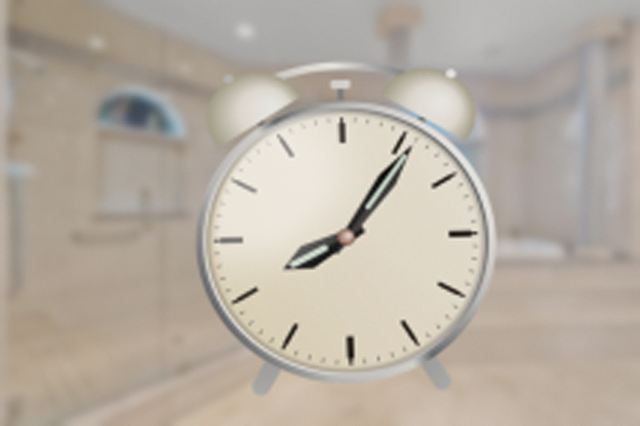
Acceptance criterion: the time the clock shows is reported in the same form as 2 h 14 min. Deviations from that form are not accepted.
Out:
8 h 06 min
